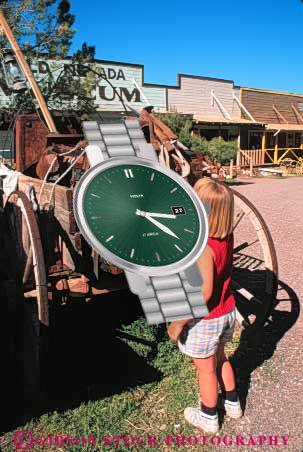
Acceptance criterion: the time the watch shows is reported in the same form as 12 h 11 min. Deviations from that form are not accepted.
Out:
3 h 23 min
